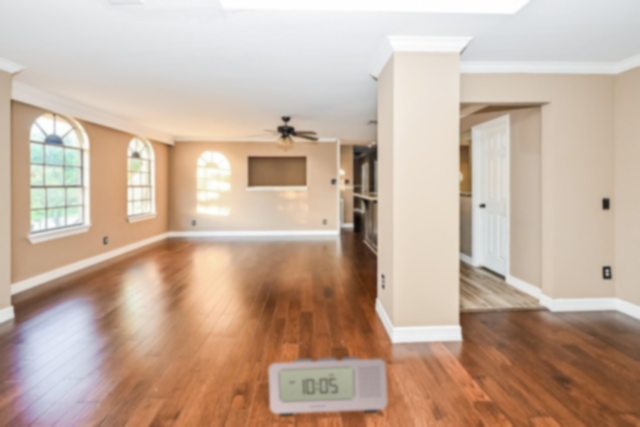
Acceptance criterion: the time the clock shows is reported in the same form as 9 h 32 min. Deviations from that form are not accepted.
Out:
10 h 05 min
